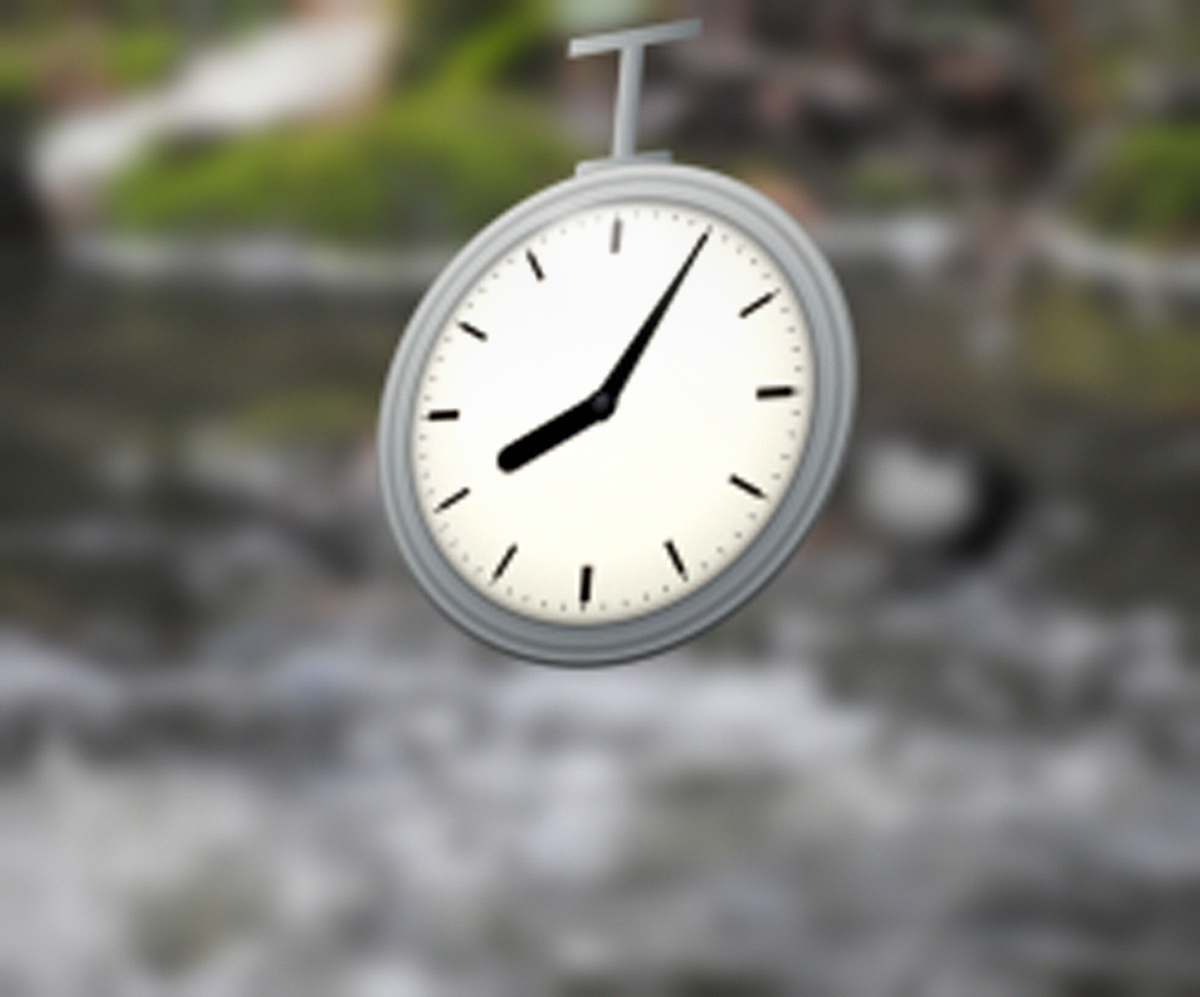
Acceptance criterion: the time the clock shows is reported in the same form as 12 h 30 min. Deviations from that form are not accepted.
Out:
8 h 05 min
